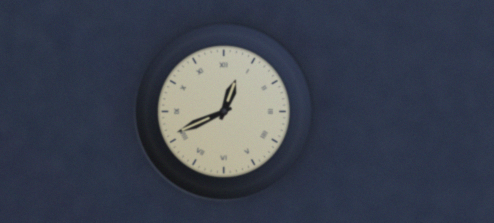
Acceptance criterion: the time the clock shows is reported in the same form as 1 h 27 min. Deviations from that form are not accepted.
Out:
12 h 41 min
